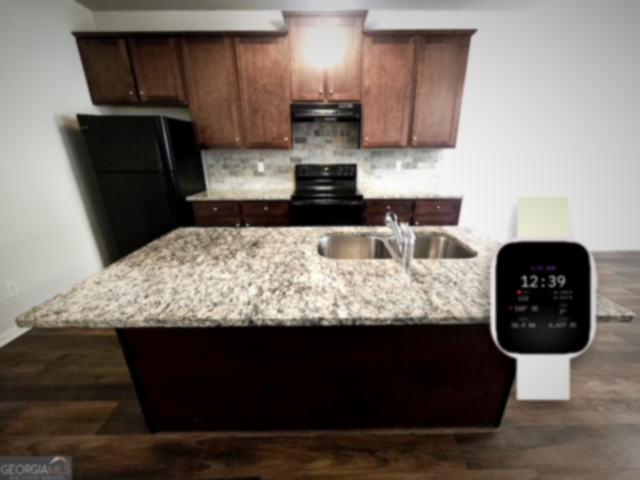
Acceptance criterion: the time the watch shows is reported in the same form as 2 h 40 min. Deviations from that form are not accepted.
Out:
12 h 39 min
